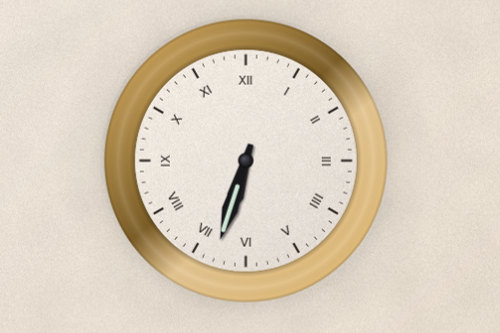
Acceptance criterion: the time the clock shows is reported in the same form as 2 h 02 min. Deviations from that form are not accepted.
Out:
6 h 33 min
